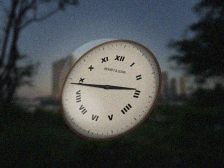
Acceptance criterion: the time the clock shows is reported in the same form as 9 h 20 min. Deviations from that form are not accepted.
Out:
2 h 44 min
